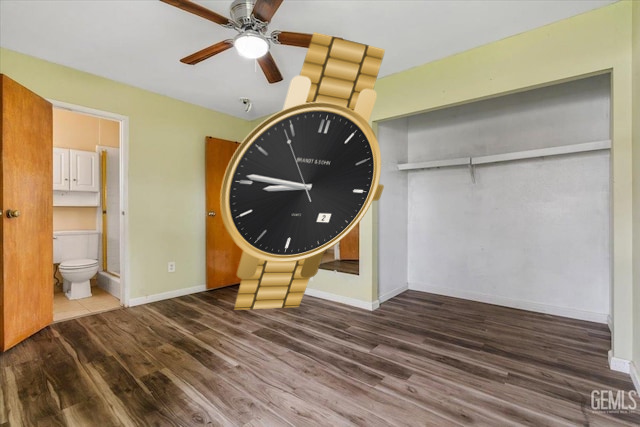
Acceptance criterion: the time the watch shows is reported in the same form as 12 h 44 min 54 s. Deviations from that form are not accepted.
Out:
8 h 45 min 54 s
